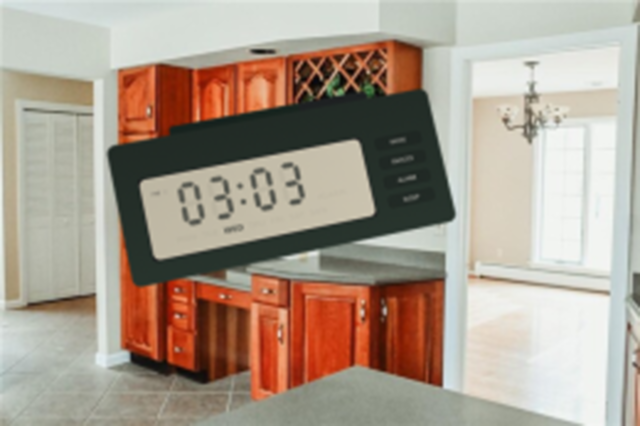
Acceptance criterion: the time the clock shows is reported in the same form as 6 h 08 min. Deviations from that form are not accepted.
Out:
3 h 03 min
